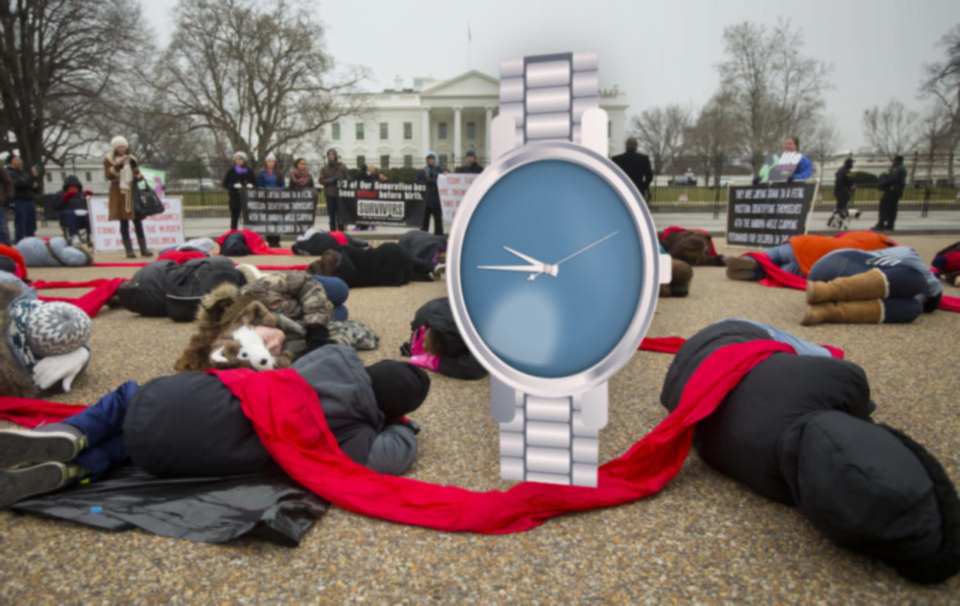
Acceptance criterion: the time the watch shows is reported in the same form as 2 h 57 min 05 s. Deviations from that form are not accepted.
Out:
9 h 45 min 11 s
